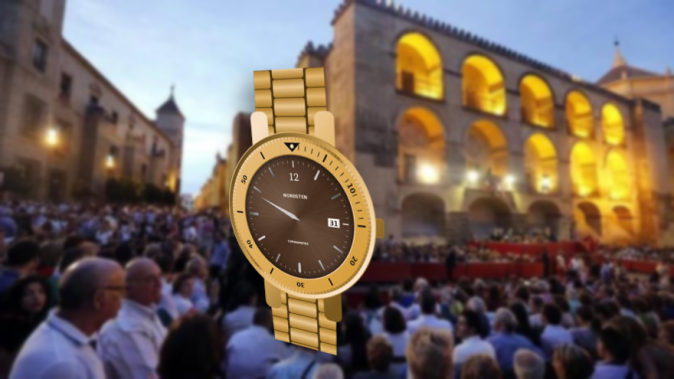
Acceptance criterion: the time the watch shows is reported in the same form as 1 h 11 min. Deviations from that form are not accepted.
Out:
9 h 49 min
